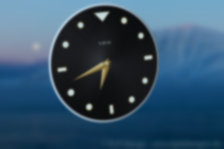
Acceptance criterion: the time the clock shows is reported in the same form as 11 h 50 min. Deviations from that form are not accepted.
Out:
6 h 42 min
